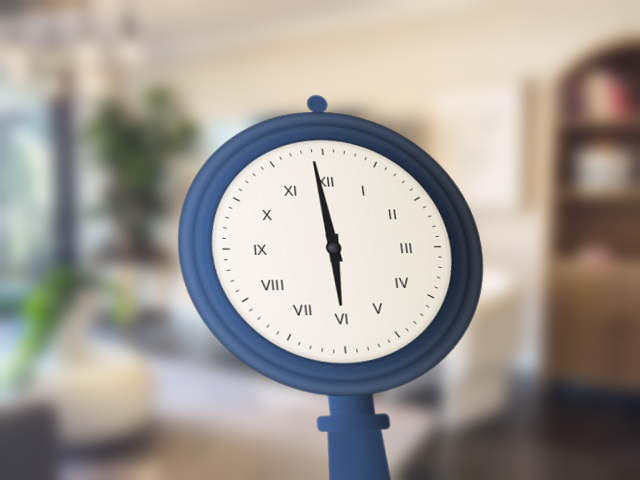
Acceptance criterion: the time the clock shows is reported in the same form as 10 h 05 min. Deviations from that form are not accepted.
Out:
5 h 59 min
